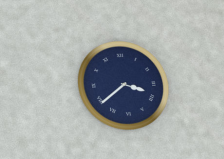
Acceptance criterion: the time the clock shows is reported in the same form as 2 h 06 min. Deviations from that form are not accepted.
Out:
3 h 39 min
